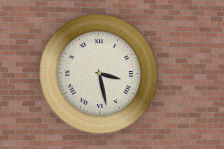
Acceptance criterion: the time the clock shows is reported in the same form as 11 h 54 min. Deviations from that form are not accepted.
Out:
3 h 28 min
